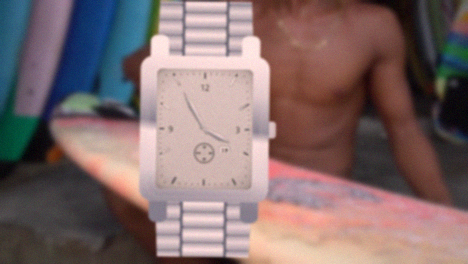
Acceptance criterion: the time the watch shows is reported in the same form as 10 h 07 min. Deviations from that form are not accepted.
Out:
3 h 55 min
